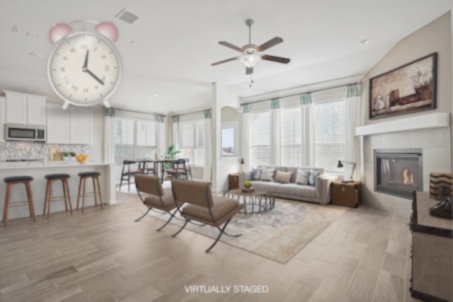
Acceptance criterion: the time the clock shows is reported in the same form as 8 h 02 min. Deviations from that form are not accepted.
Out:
12 h 22 min
